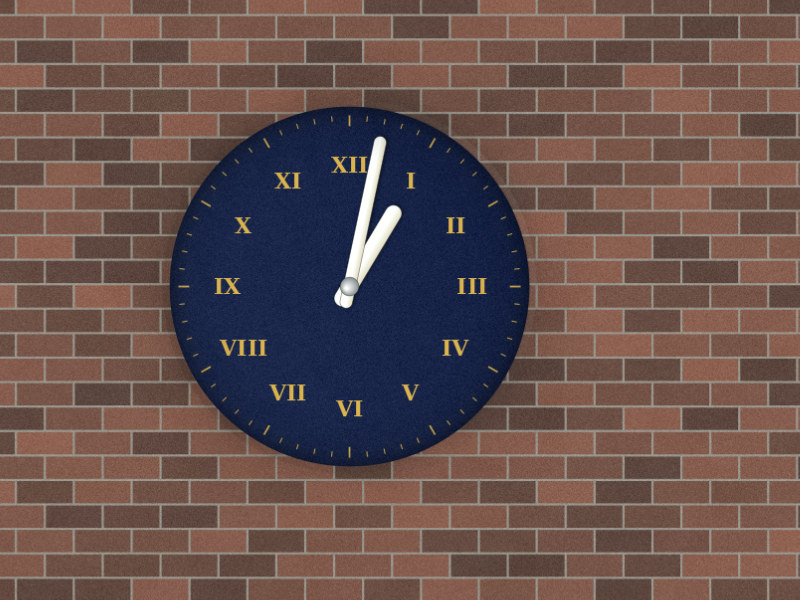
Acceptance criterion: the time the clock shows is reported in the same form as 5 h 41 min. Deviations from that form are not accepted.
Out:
1 h 02 min
